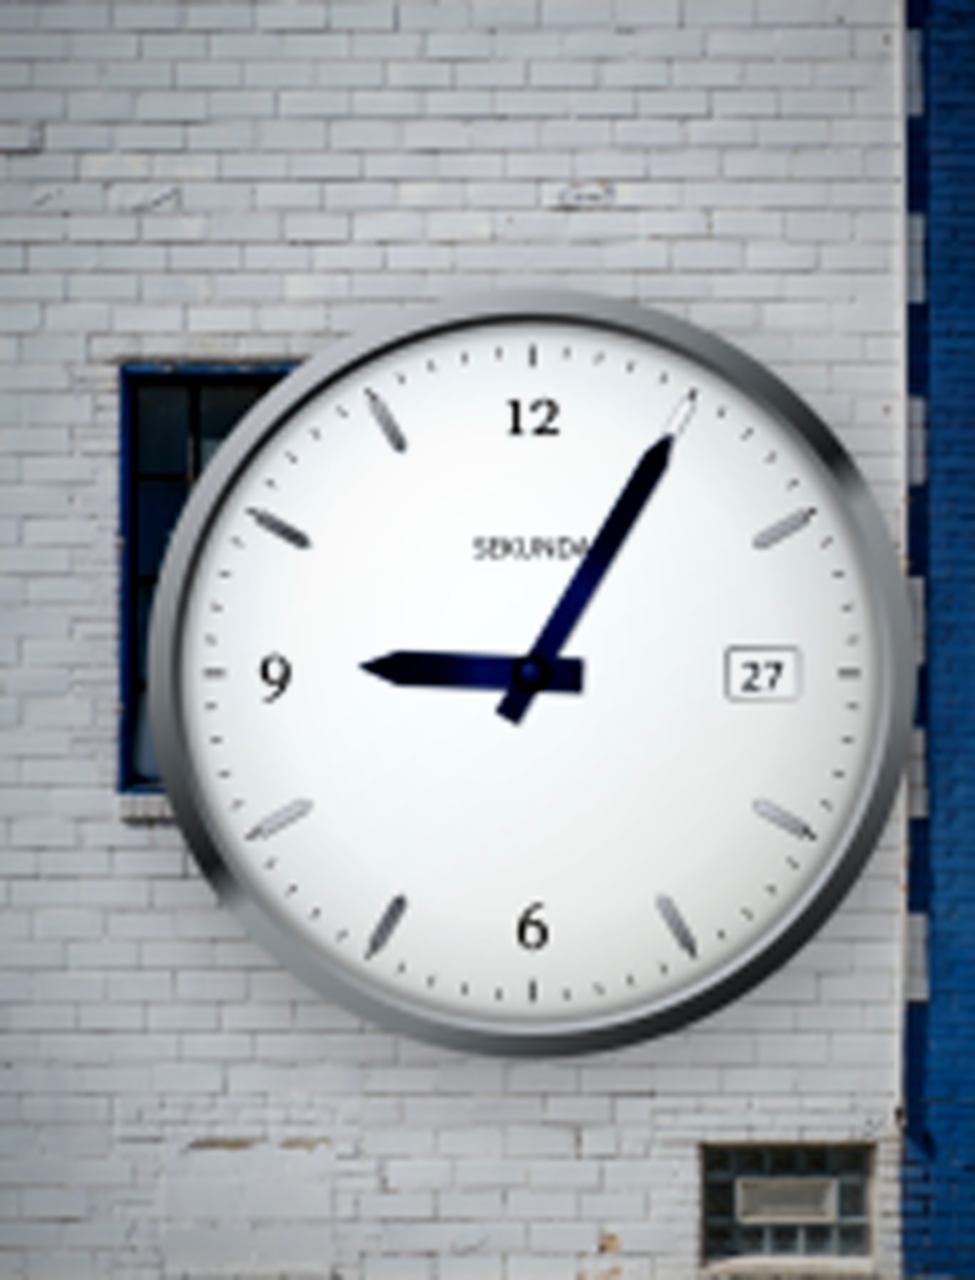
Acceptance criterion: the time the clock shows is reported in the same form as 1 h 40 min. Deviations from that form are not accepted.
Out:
9 h 05 min
